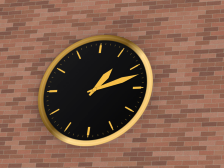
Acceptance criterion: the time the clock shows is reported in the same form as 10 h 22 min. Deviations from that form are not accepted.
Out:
1 h 12 min
